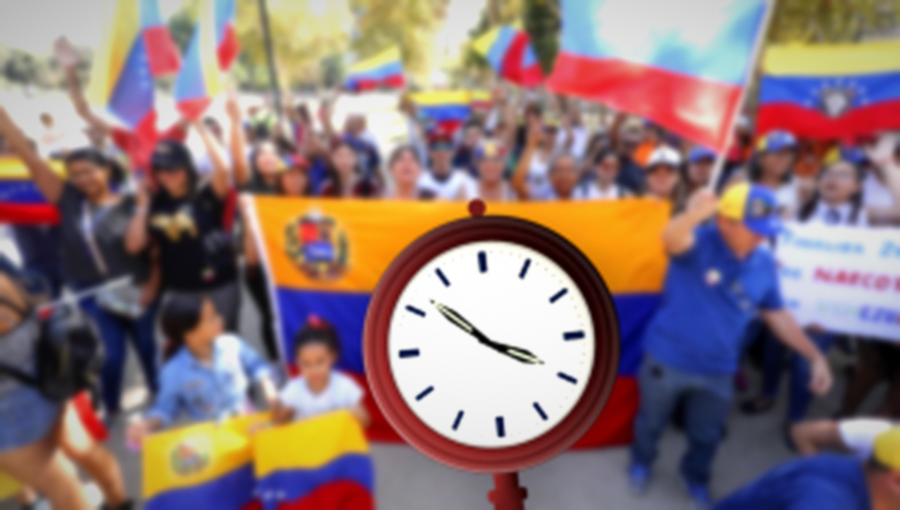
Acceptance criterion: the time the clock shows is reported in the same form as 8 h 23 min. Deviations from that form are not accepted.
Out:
3 h 52 min
